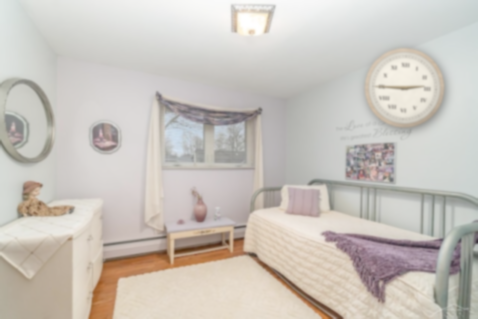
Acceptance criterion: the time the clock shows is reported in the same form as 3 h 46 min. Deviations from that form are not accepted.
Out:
2 h 45 min
